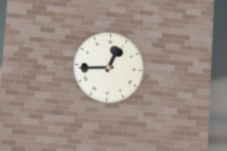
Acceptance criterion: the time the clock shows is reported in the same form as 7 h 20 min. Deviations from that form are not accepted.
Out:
12 h 44 min
